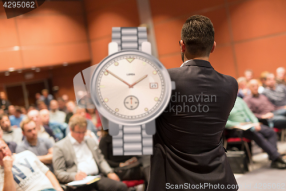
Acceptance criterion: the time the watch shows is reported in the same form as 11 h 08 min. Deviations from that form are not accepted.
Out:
1 h 51 min
